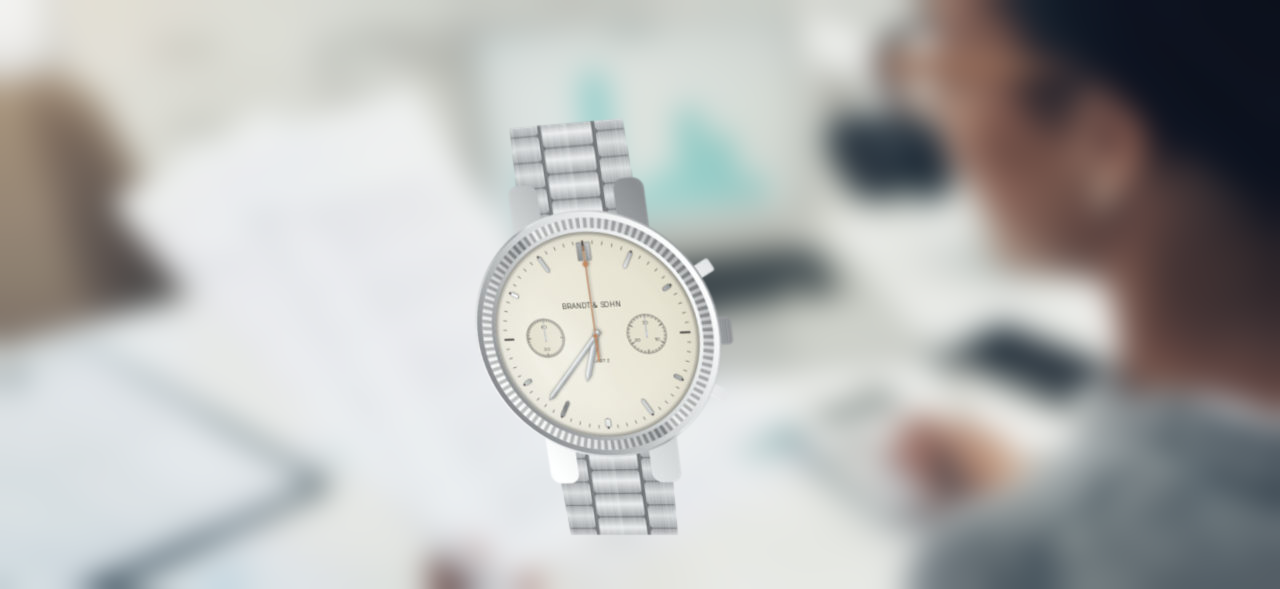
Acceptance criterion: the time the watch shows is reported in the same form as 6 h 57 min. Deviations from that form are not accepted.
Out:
6 h 37 min
